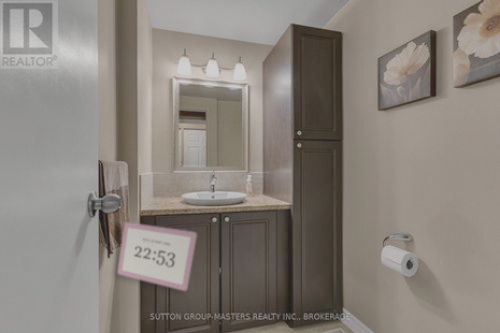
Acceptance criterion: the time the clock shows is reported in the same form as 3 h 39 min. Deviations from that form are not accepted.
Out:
22 h 53 min
